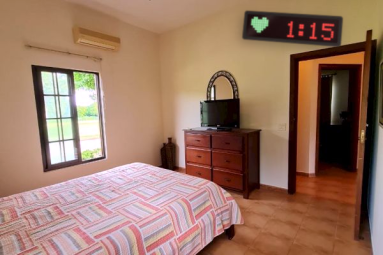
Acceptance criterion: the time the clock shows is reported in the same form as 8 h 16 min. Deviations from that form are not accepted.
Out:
1 h 15 min
